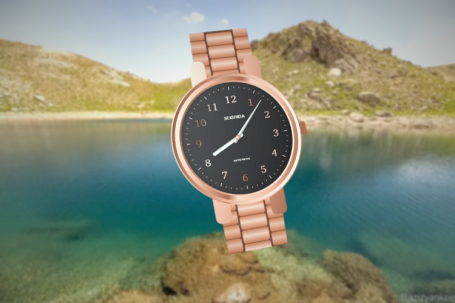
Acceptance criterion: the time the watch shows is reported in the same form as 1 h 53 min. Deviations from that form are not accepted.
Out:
8 h 07 min
